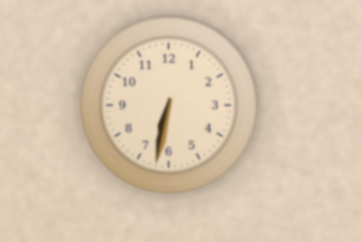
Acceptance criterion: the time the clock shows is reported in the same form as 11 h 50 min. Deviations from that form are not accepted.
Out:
6 h 32 min
